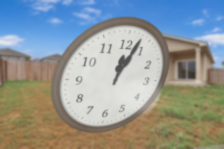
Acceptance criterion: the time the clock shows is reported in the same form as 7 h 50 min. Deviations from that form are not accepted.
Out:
12 h 03 min
